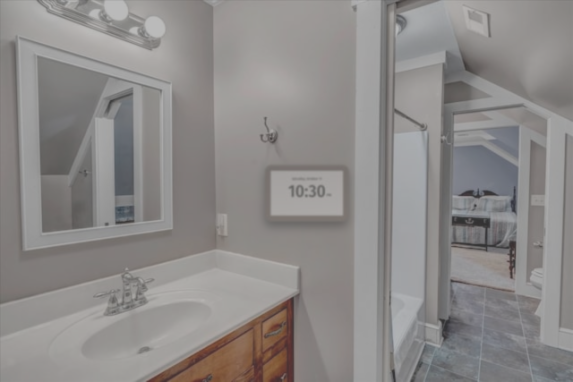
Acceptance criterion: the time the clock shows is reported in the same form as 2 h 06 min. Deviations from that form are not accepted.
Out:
10 h 30 min
